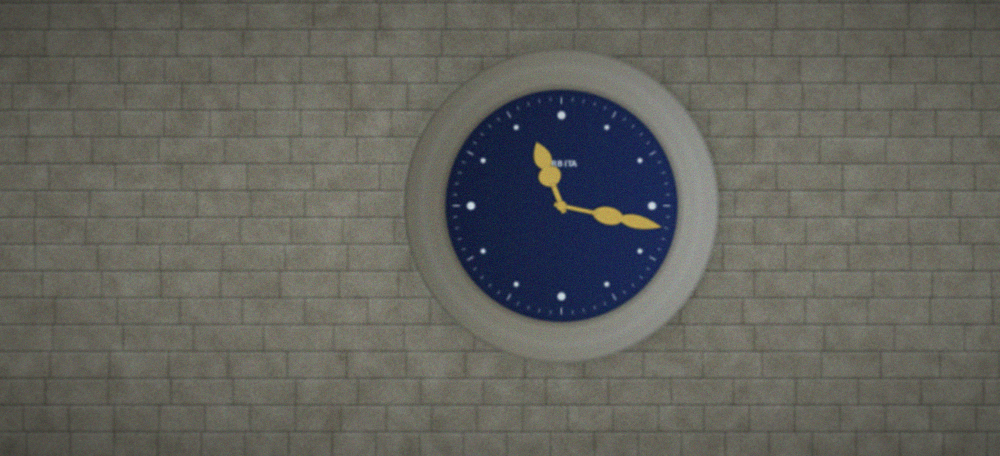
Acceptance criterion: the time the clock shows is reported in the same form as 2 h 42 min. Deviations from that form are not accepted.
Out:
11 h 17 min
